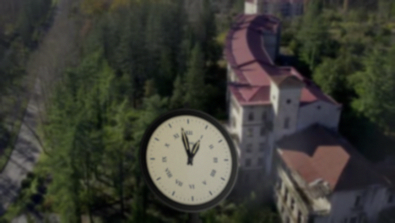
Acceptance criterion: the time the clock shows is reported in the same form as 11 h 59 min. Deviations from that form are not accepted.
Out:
12 h 58 min
